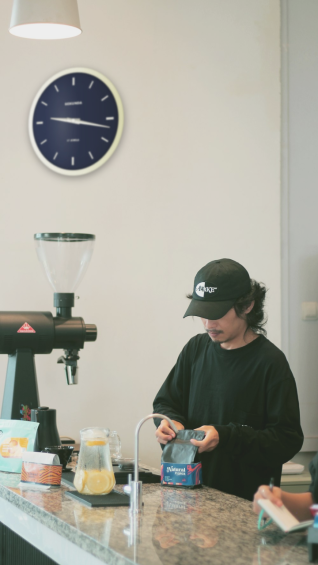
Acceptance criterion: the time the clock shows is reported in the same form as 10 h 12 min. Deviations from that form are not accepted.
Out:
9 h 17 min
